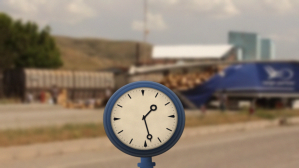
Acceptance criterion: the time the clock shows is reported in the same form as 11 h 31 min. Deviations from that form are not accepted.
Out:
1 h 28 min
